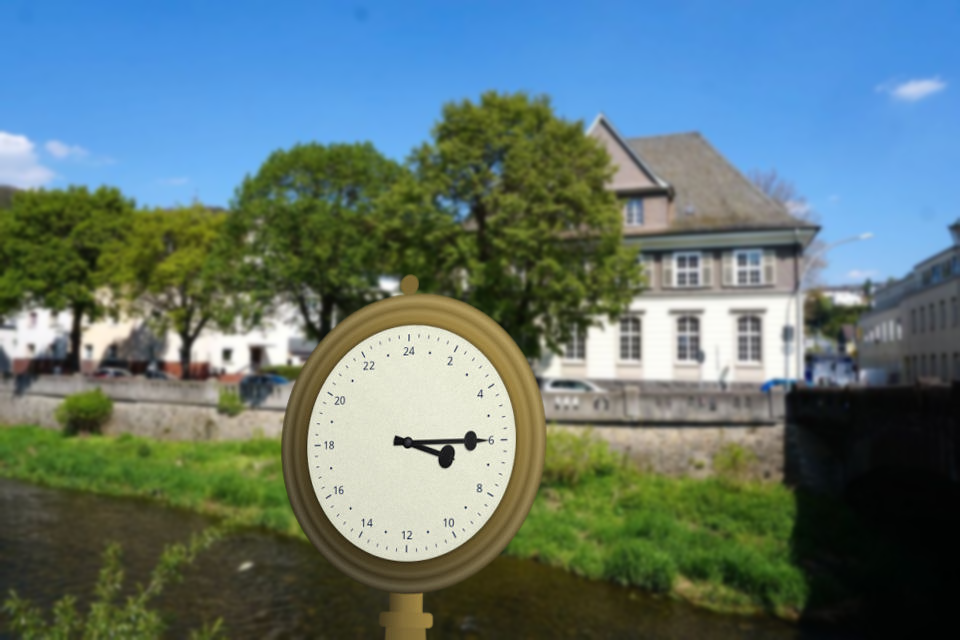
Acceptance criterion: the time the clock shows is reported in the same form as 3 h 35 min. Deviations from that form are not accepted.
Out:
7 h 15 min
